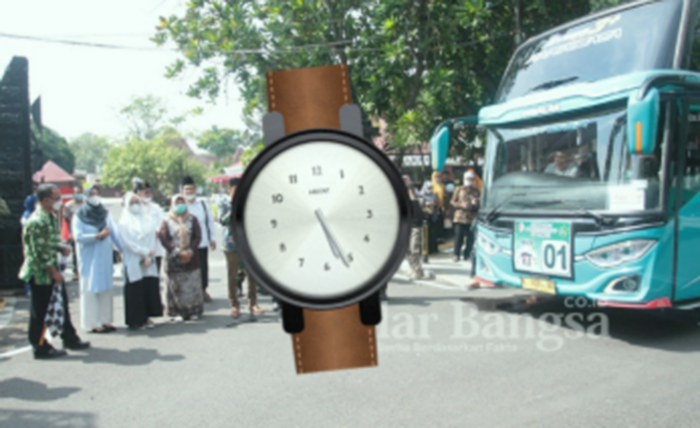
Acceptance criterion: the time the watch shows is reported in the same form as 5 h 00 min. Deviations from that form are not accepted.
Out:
5 h 26 min
